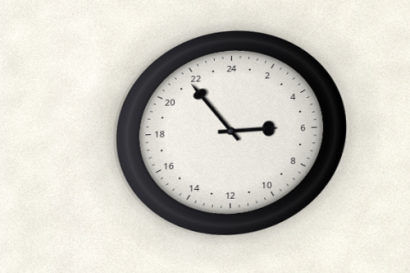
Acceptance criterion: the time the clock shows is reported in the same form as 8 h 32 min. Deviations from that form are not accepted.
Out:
5 h 54 min
